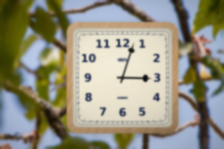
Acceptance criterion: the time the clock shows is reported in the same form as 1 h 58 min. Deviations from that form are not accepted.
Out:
3 h 03 min
